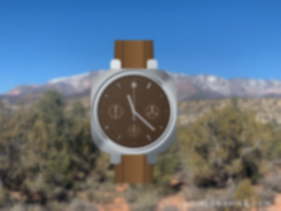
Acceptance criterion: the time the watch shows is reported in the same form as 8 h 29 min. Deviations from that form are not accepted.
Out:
11 h 22 min
